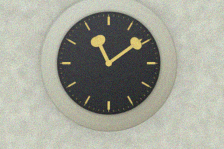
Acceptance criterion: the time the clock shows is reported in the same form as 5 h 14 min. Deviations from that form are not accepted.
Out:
11 h 09 min
